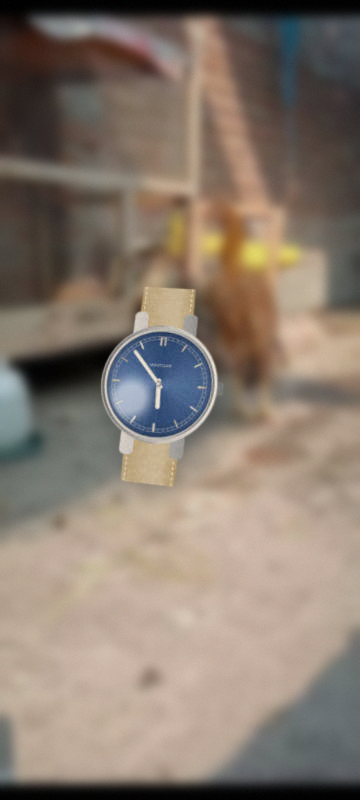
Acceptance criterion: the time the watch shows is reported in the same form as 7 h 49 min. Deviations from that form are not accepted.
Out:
5 h 53 min
